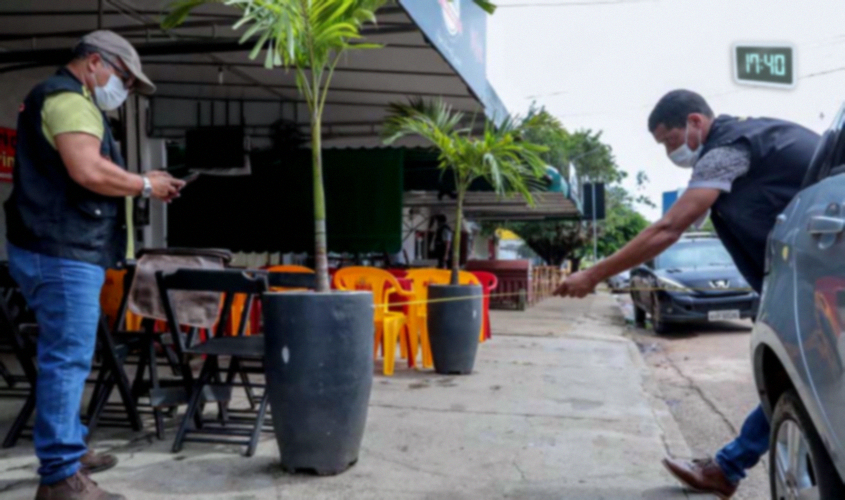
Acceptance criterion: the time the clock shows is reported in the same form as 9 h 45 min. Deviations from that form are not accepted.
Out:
17 h 40 min
